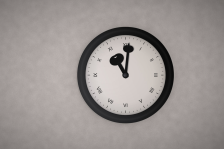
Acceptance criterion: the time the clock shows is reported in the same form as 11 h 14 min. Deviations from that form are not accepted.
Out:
11 h 01 min
